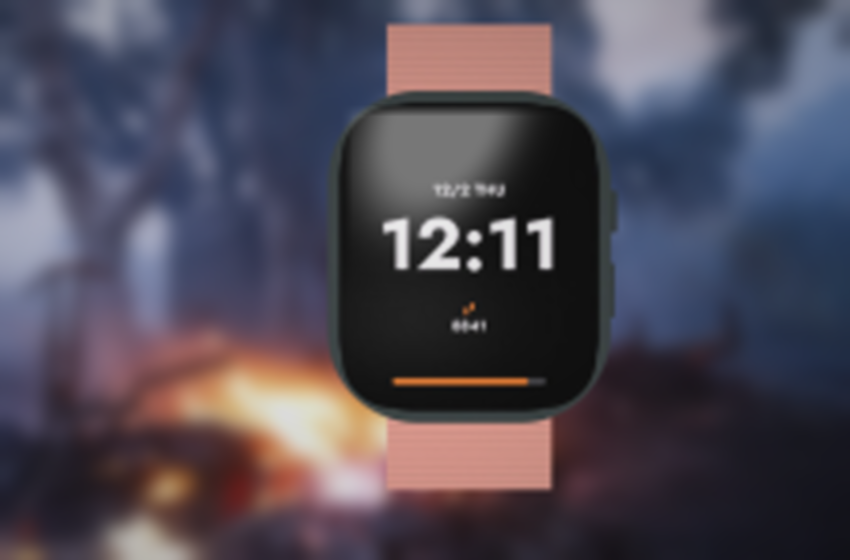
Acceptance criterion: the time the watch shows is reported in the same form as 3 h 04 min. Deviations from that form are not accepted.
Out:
12 h 11 min
